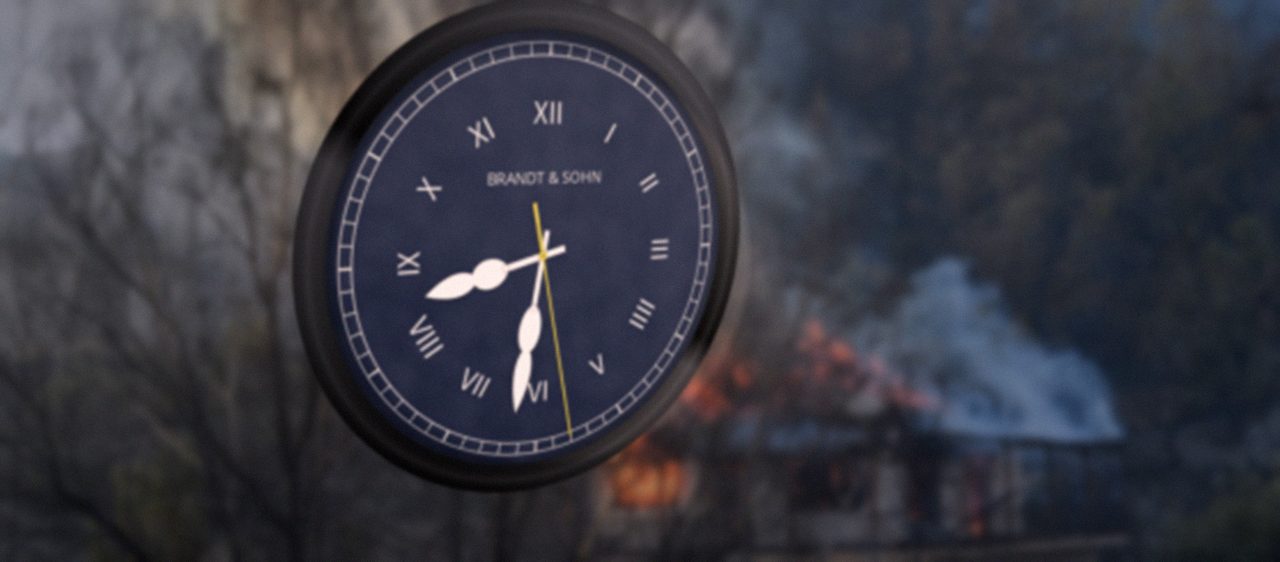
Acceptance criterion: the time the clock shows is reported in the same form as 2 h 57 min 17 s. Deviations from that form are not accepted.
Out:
8 h 31 min 28 s
